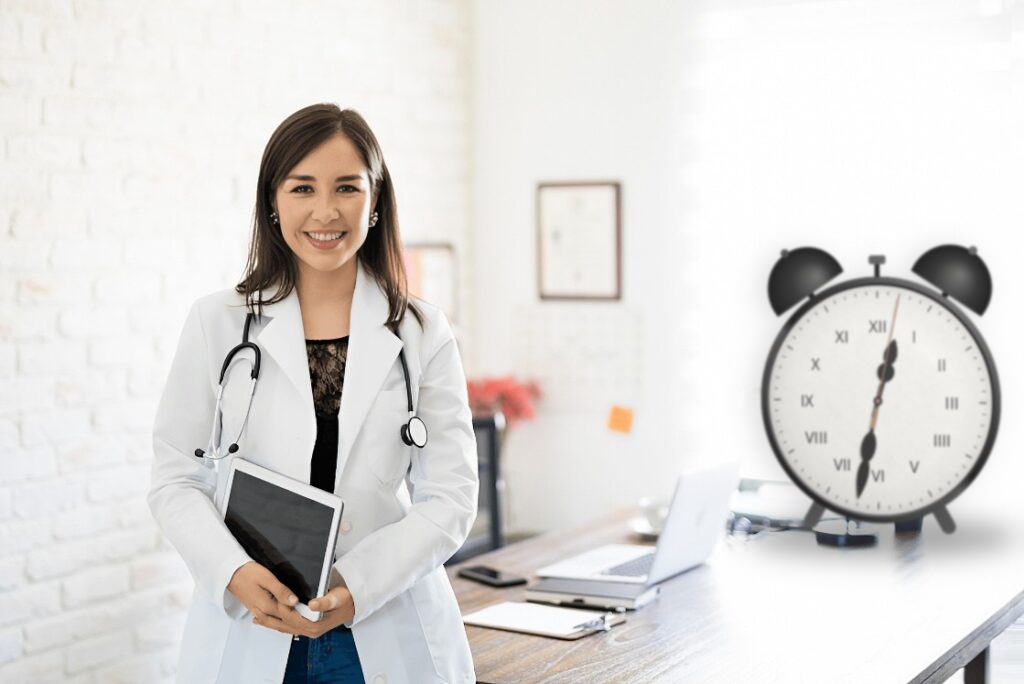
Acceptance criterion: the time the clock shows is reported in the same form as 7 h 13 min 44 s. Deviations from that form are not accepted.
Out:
12 h 32 min 02 s
